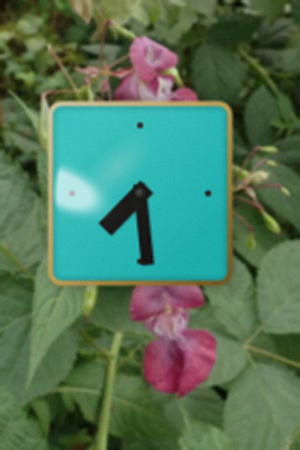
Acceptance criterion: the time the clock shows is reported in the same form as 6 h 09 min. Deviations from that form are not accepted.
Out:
7 h 29 min
